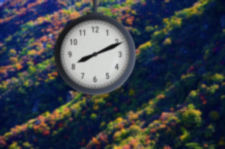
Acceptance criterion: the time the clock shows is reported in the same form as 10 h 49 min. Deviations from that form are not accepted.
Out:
8 h 11 min
